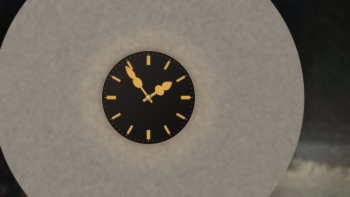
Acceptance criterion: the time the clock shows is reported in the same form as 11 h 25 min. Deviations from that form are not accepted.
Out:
1 h 54 min
